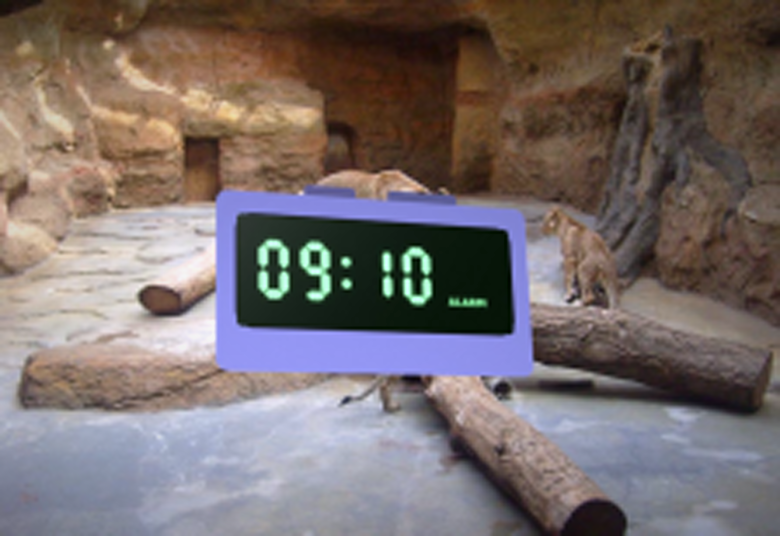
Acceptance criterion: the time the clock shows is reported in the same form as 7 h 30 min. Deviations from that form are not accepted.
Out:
9 h 10 min
